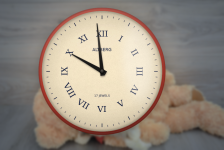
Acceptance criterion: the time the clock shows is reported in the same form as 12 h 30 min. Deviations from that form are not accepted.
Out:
9 h 59 min
